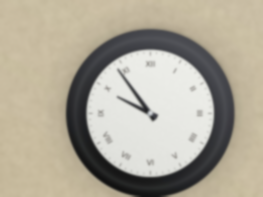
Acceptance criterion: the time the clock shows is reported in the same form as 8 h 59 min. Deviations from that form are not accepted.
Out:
9 h 54 min
